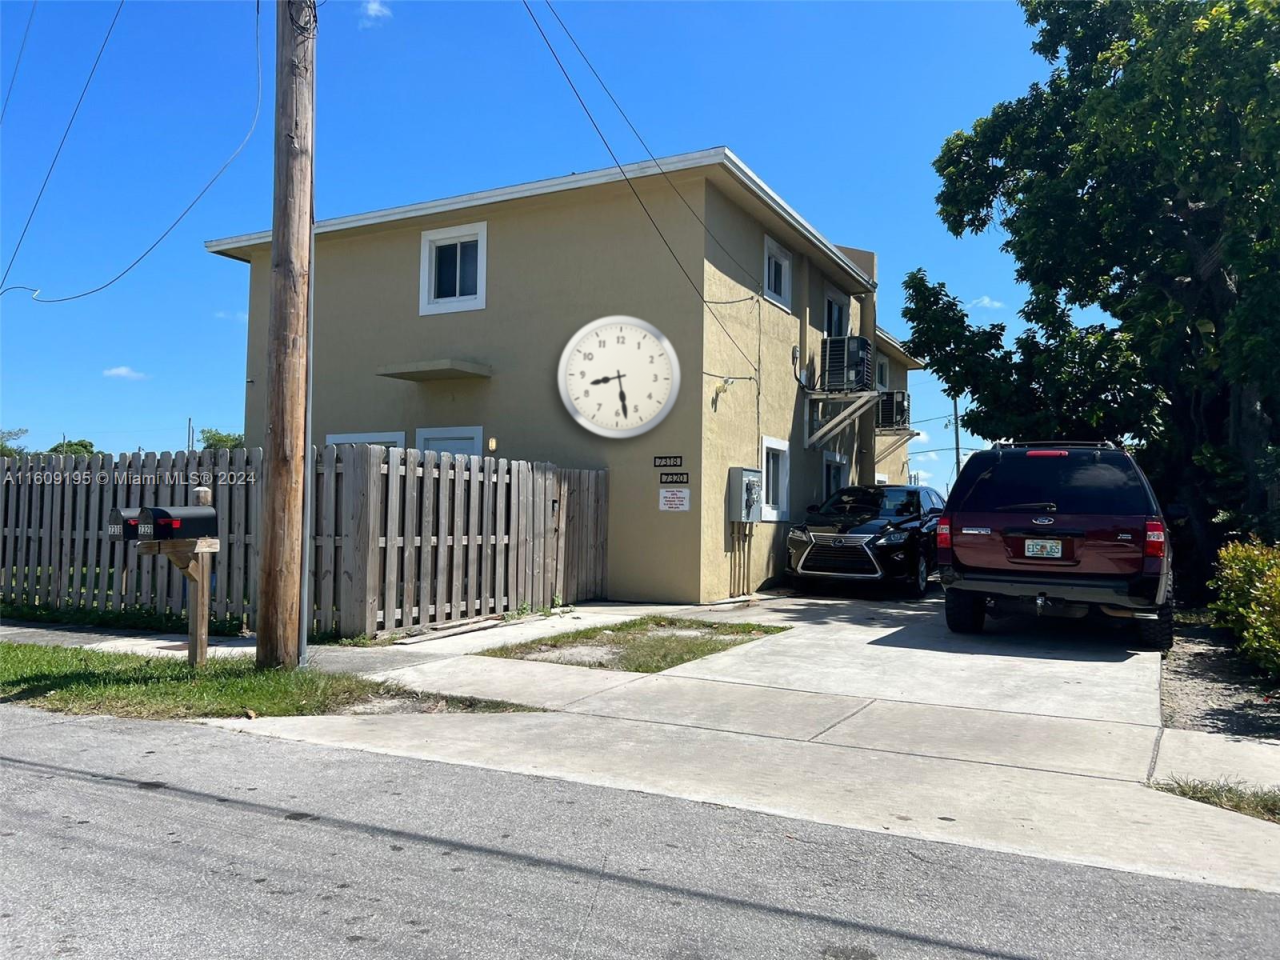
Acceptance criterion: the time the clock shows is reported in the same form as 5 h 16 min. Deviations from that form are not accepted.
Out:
8 h 28 min
